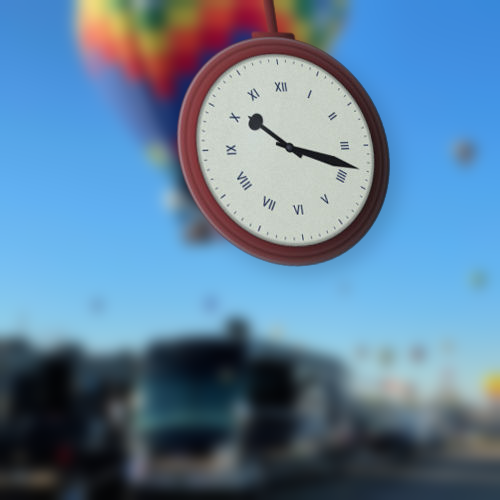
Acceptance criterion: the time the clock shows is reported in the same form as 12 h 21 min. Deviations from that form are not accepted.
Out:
10 h 18 min
